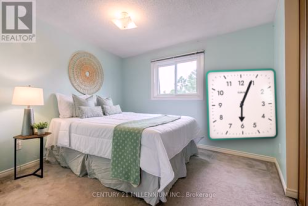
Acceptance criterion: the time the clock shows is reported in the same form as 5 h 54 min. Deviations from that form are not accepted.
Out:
6 h 04 min
